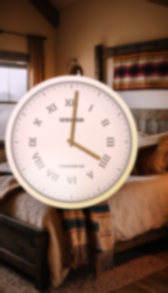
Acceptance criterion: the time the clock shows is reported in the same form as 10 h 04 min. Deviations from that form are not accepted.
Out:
4 h 01 min
